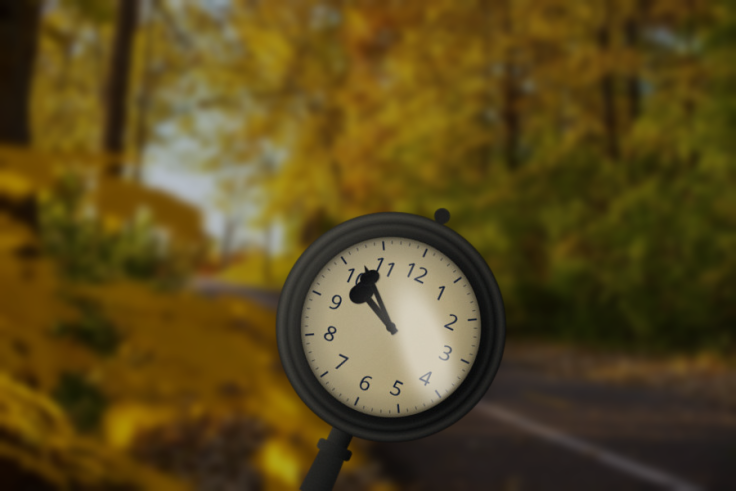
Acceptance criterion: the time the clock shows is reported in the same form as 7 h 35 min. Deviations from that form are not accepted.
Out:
9 h 52 min
